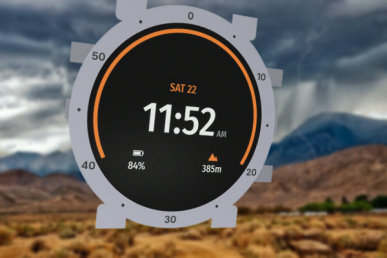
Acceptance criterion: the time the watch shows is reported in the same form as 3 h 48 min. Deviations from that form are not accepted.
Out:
11 h 52 min
